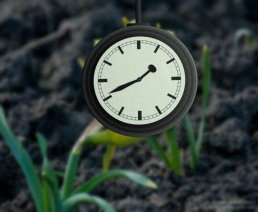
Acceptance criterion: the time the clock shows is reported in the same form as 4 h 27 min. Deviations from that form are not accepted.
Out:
1 h 41 min
